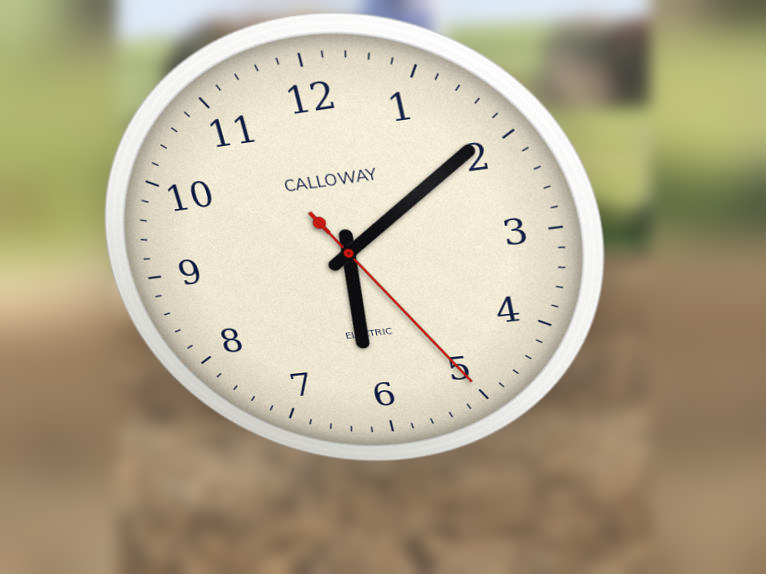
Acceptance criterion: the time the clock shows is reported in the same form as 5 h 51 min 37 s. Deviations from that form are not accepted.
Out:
6 h 09 min 25 s
